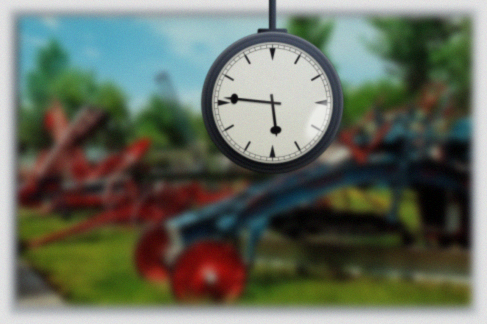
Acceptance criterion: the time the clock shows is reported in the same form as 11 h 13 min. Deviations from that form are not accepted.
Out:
5 h 46 min
